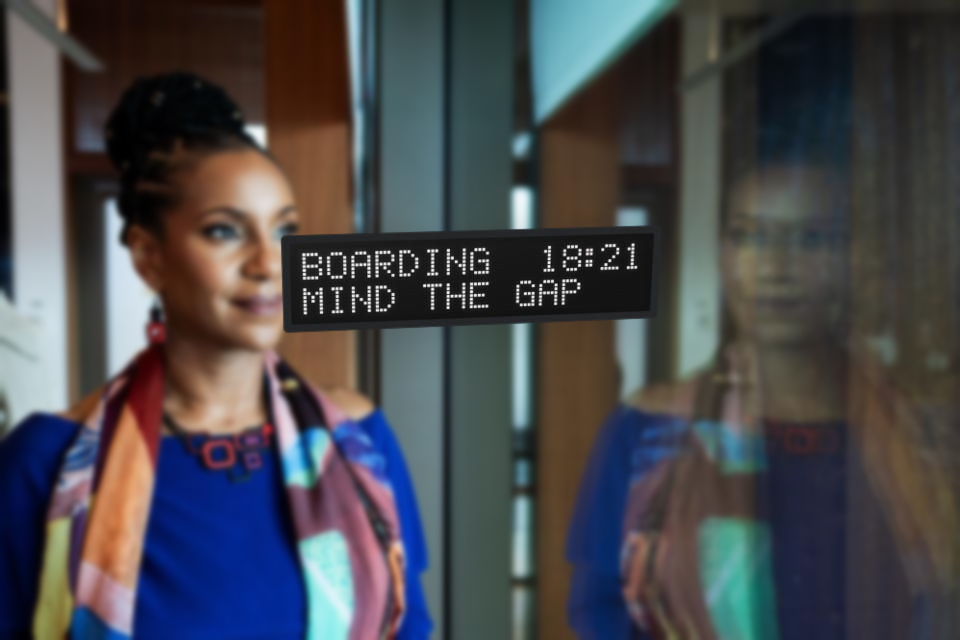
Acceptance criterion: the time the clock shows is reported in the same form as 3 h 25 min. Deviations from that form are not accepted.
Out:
18 h 21 min
